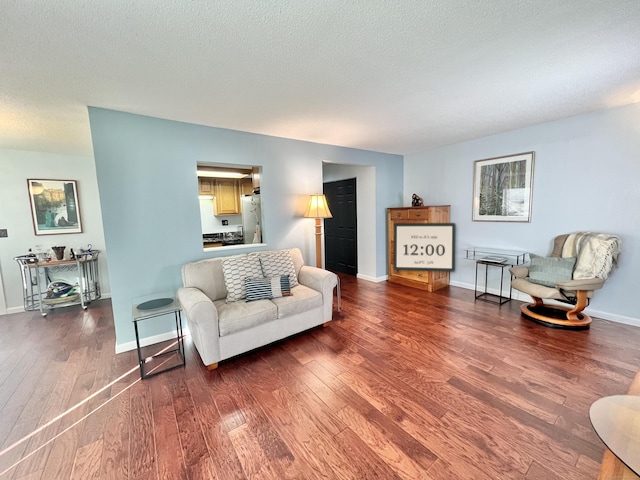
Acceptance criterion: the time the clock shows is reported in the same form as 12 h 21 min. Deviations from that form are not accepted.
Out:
12 h 00 min
